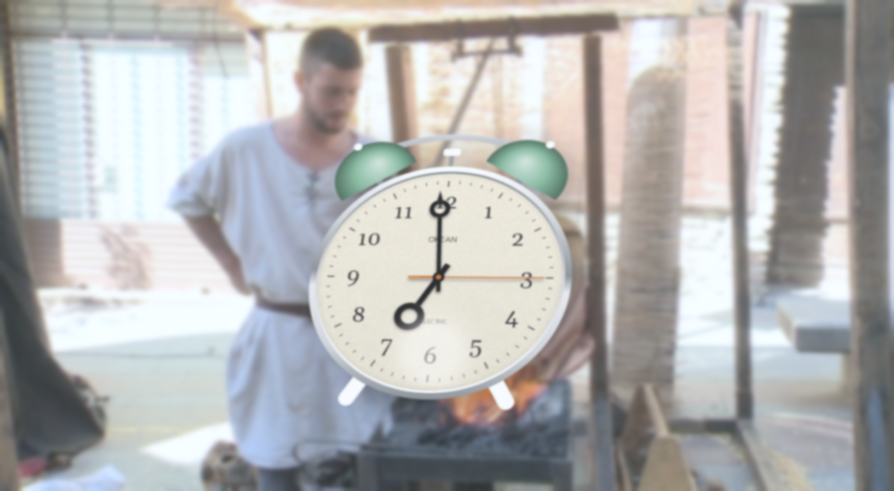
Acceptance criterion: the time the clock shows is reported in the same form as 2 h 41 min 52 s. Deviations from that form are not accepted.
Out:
6 h 59 min 15 s
